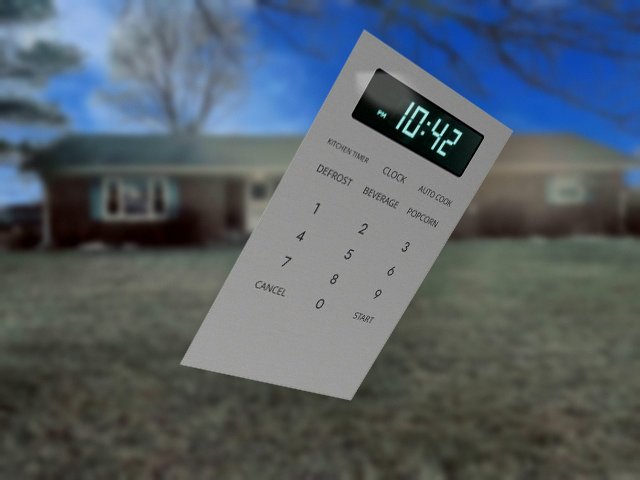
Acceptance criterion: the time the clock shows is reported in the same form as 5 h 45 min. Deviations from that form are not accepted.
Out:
10 h 42 min
